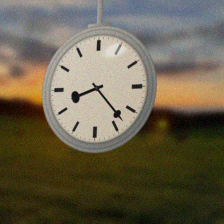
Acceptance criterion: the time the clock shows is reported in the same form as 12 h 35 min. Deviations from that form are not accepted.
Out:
8 h 23 min
